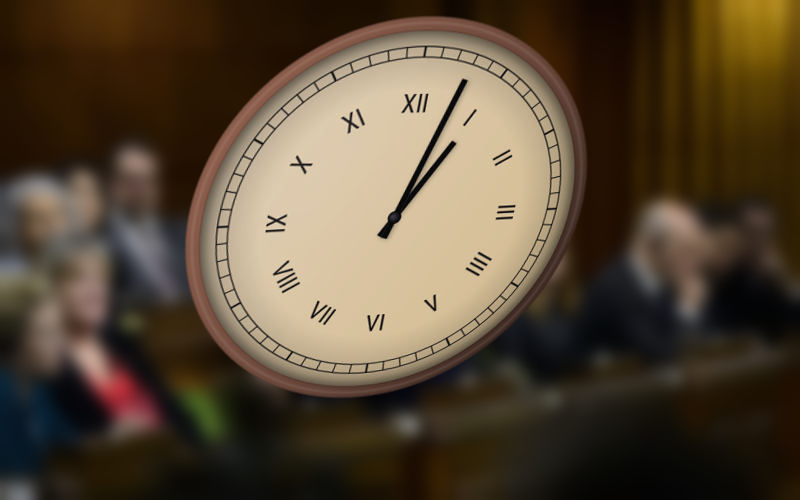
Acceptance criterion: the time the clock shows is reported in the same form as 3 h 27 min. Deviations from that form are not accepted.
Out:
1 h 03 min
